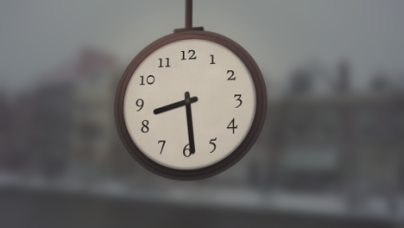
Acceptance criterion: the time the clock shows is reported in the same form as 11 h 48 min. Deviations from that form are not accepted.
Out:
8 h 29 min
